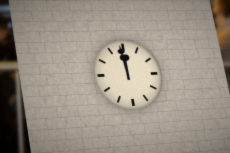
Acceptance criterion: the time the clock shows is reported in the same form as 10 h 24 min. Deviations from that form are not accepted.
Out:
11 h 59 min
